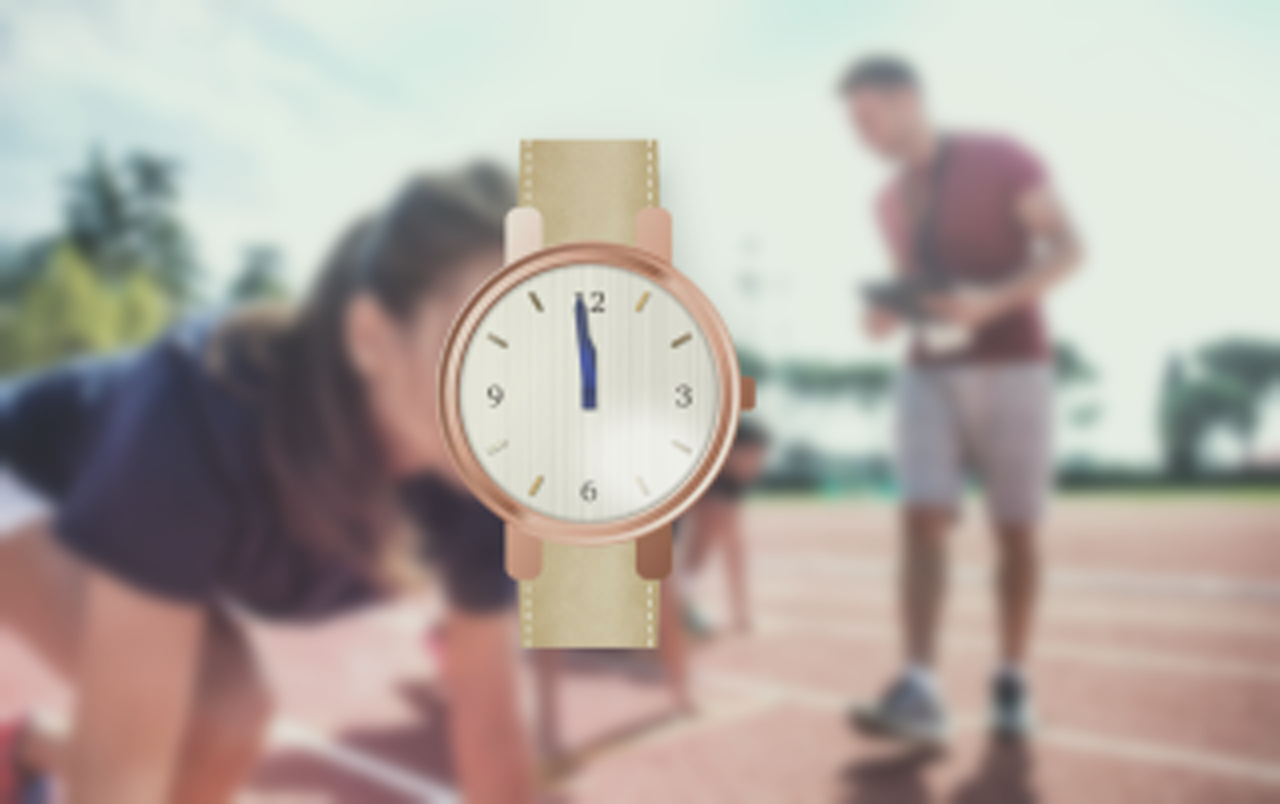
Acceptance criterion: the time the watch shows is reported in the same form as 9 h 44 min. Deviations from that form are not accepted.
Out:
11 h 59 min
